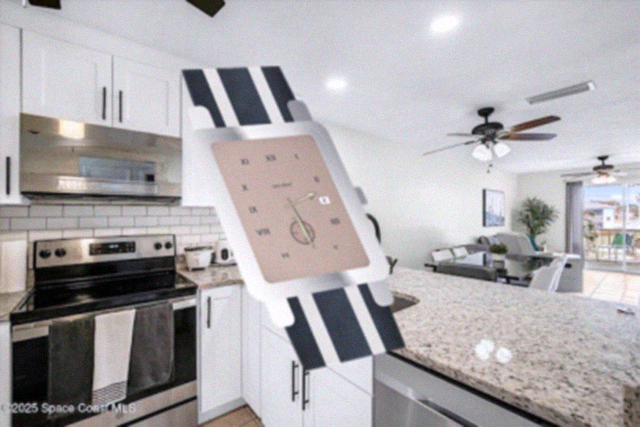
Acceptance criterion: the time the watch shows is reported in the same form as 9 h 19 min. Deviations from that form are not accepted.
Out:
2 h 29 min
